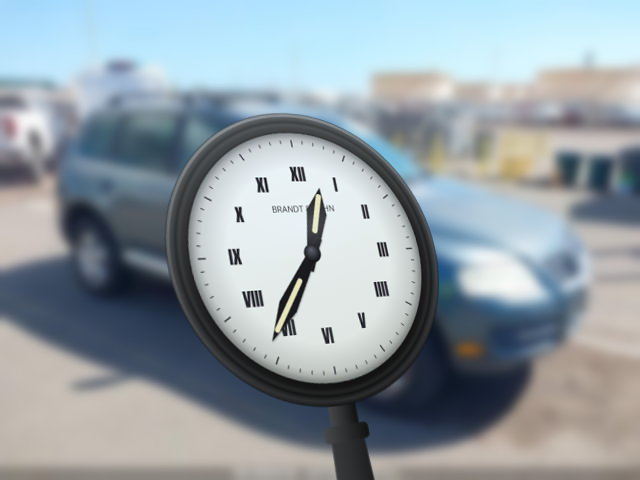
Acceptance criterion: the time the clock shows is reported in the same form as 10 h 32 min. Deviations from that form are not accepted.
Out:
12 h 36 min
